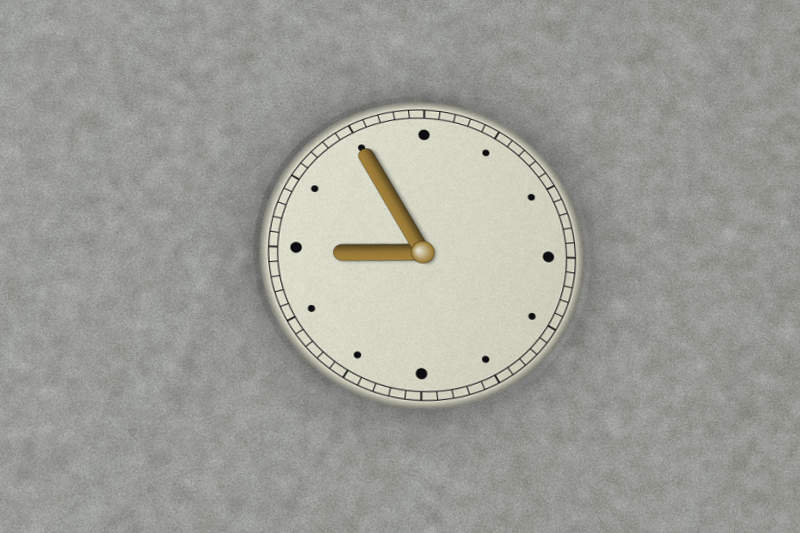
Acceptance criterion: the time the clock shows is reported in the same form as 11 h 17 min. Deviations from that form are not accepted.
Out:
8 h 55 min
